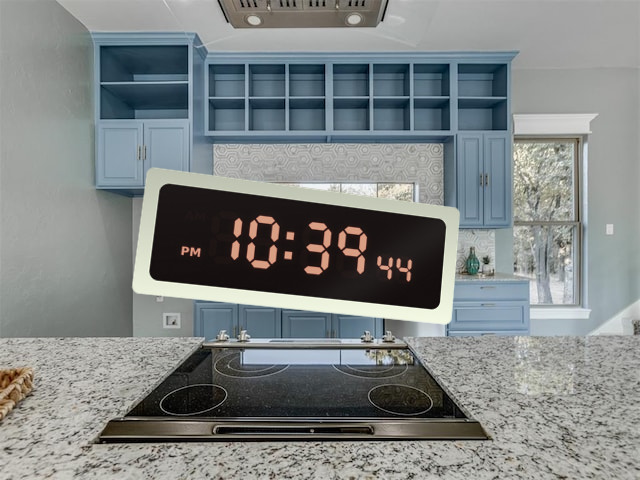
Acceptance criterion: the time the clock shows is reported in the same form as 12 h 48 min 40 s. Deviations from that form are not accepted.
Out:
10 h 39 min 44 s
